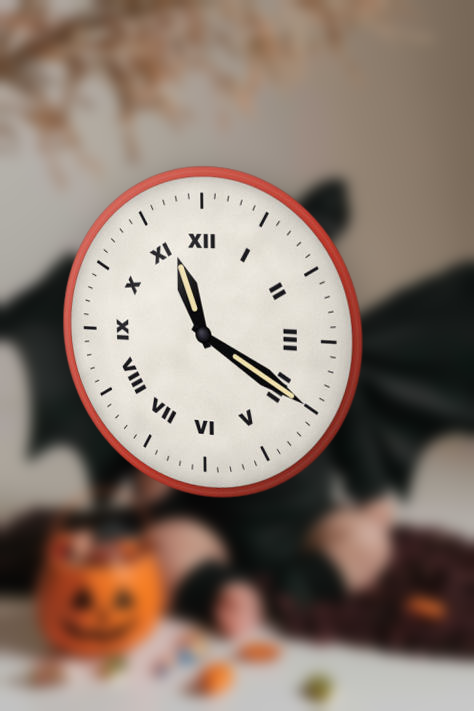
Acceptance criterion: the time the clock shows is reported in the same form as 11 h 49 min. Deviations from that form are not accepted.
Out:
11 h 20 min
